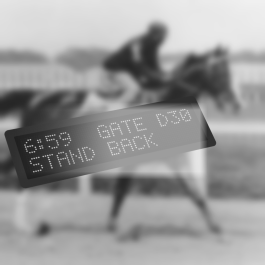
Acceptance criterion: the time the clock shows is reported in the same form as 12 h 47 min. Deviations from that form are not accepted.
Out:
6 h 59 min
